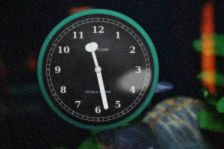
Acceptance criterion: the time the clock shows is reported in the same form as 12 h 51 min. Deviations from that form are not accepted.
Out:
11 h 28 min
